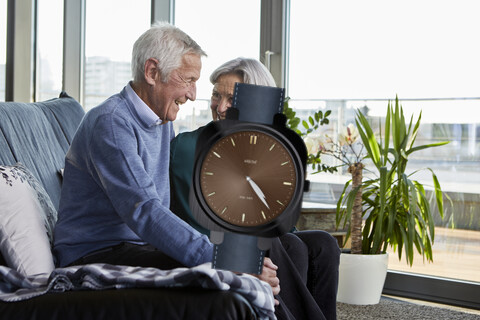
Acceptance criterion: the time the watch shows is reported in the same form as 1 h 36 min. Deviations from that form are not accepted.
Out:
4 h 23 min
